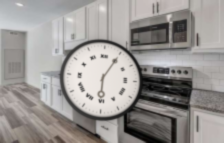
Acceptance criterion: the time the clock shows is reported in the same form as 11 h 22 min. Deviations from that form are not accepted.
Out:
6 h 05 min
